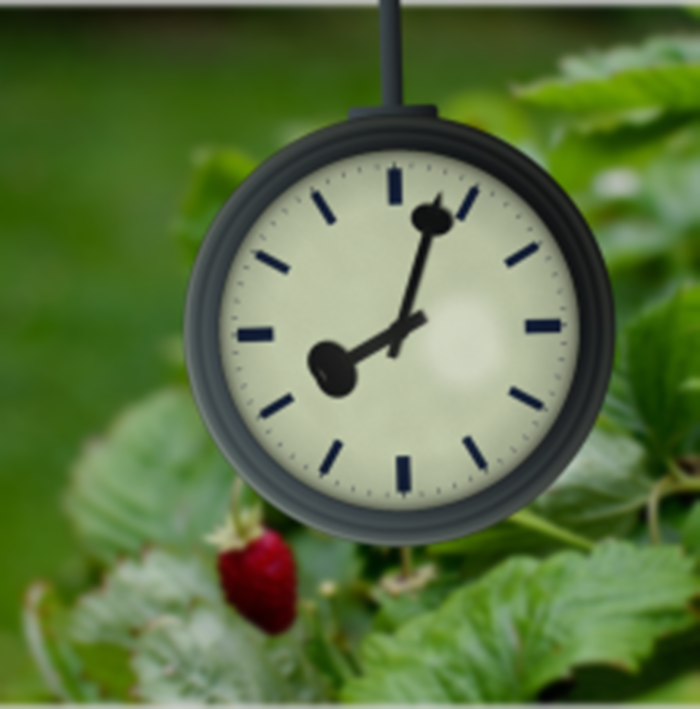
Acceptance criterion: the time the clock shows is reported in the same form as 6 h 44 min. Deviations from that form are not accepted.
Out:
8 h 03 min
